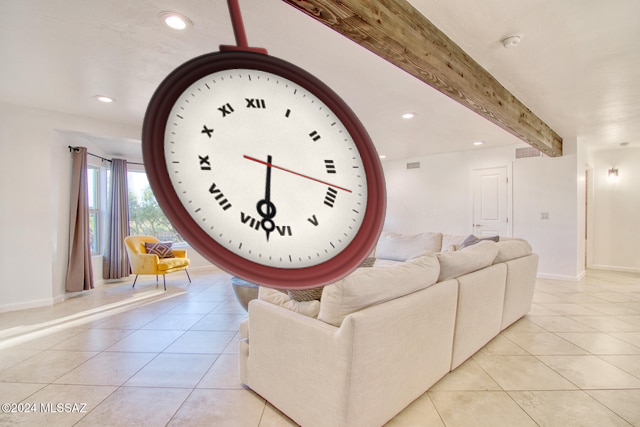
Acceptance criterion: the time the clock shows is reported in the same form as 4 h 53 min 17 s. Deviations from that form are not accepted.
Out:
6 h 32 min 18 s
